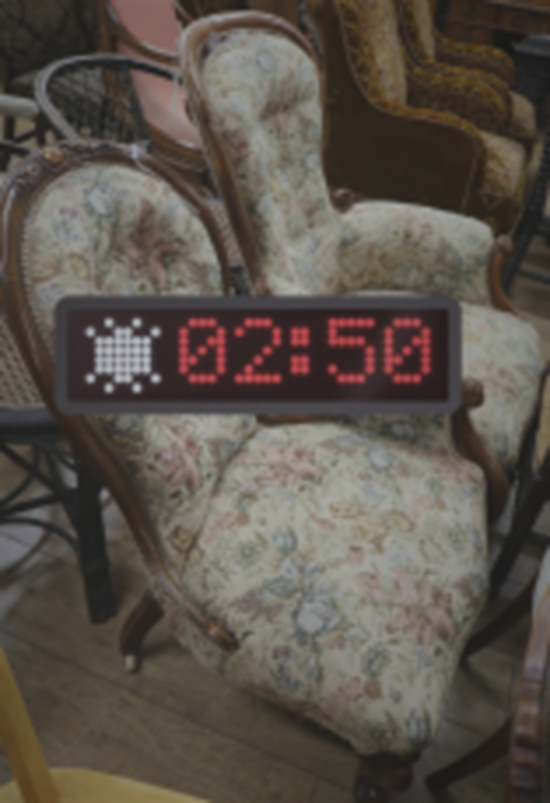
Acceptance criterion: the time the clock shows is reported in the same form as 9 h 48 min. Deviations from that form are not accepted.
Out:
2 h 50 min
